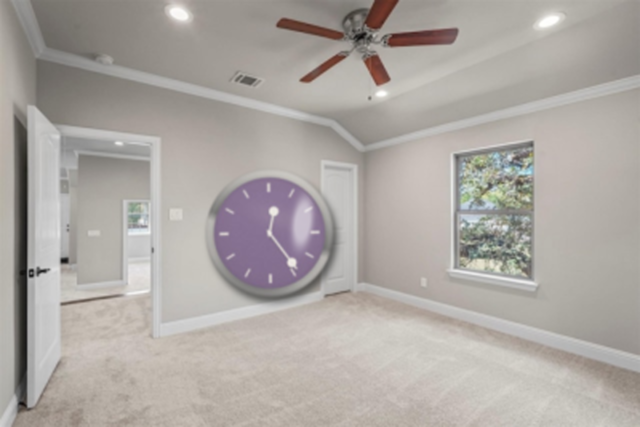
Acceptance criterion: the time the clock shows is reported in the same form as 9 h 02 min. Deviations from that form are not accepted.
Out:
12 h 24 min
